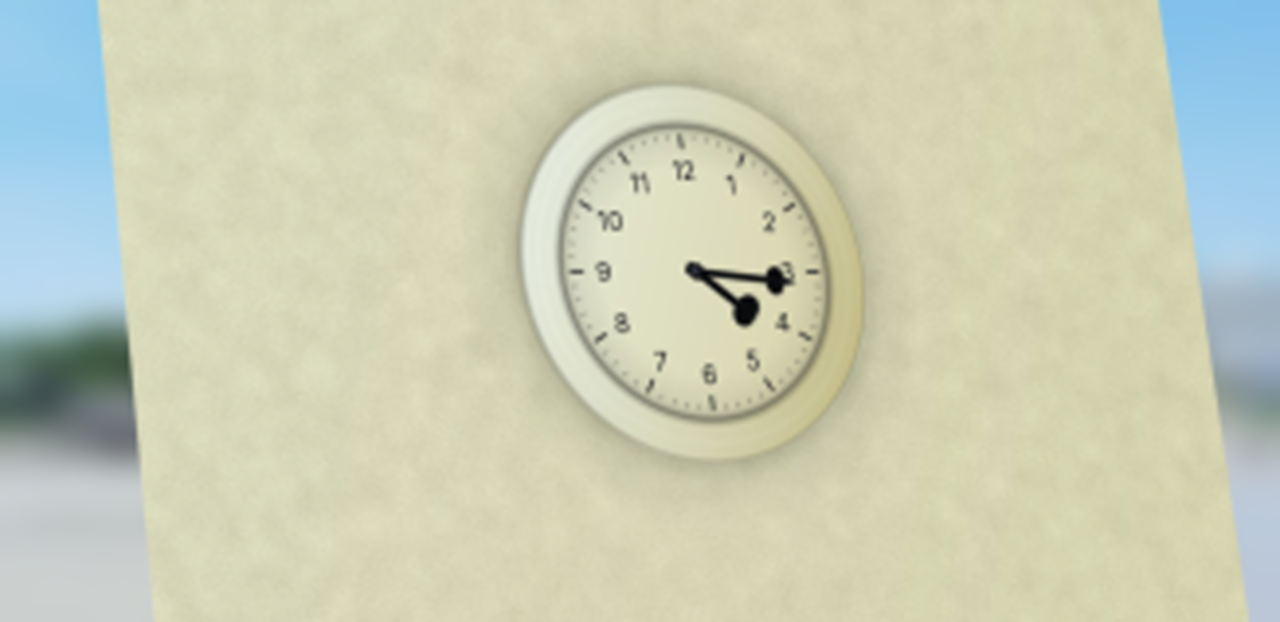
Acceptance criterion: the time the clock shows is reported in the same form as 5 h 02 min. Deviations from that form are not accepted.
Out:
4 h 16 min
